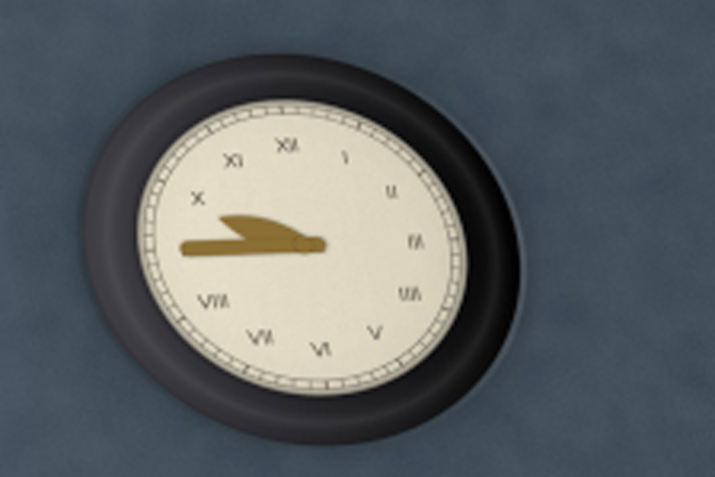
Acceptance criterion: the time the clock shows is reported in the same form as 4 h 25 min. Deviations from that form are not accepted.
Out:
9 h 45 min
